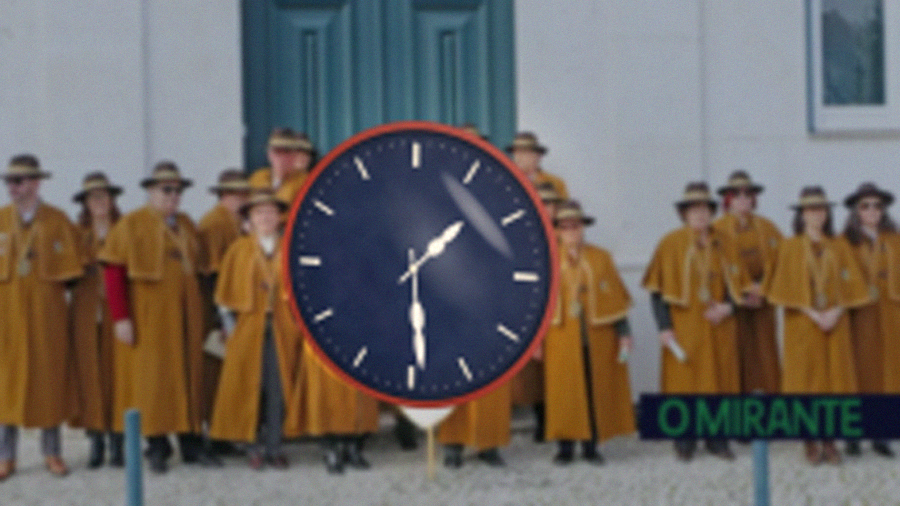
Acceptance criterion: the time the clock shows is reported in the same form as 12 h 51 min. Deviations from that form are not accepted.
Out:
1 h 29 min
